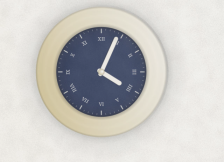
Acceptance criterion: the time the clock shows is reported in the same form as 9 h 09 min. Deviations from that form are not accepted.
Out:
4 h 04 min
